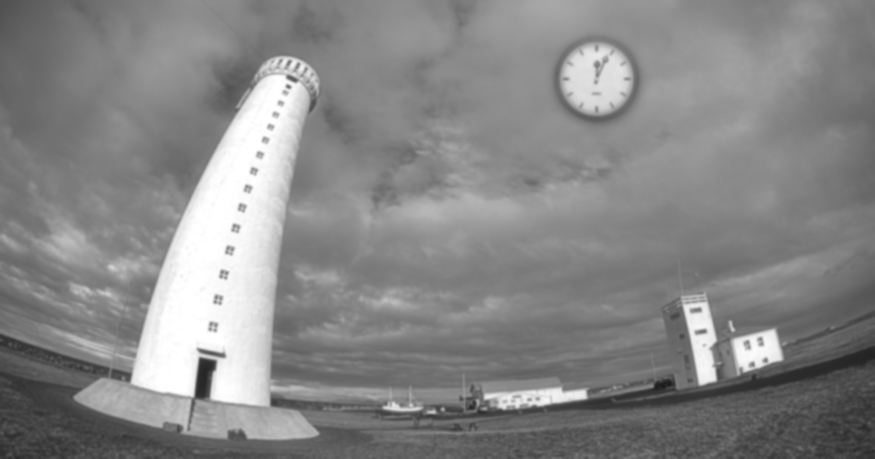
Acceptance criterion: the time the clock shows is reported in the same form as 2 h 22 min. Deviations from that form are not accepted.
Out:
12 h 04 min
